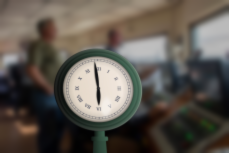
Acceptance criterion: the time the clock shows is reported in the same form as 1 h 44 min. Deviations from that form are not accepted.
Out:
5 h 59 min
